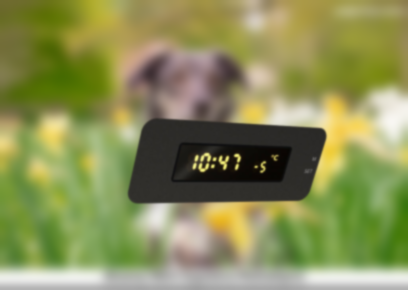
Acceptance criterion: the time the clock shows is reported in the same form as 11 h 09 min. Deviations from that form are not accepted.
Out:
10 h 47 min
